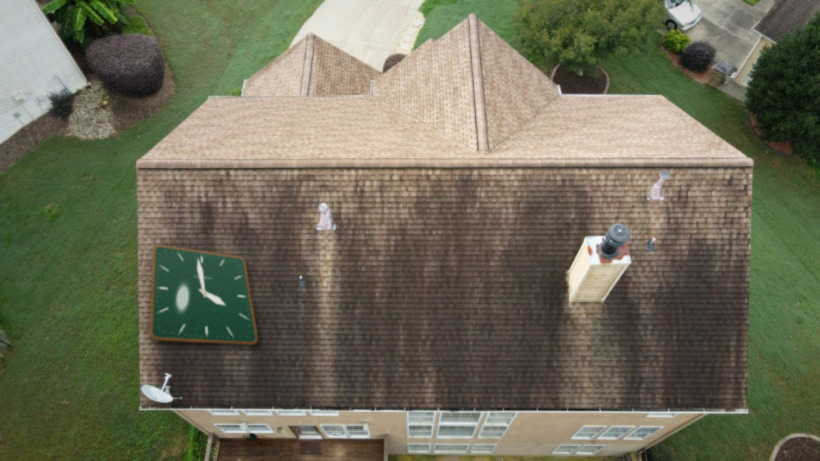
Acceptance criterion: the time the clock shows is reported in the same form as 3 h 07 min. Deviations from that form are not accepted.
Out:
3 h 59 min
